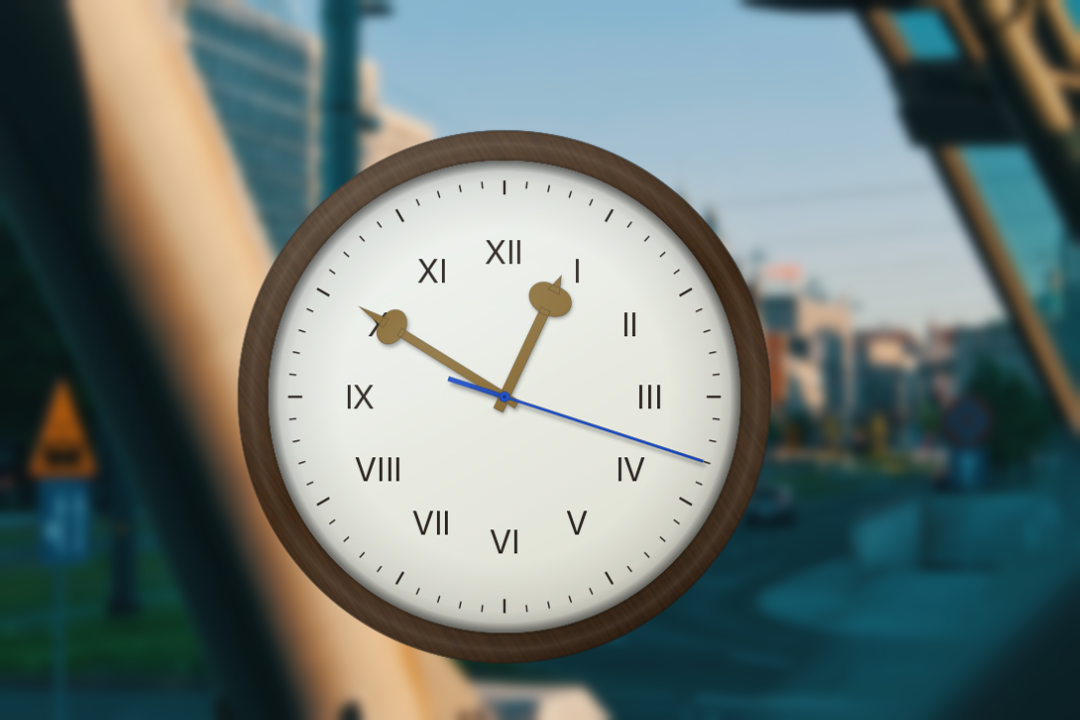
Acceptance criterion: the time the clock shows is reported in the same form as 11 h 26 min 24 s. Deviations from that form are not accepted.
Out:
12 h 50 min 18 s
